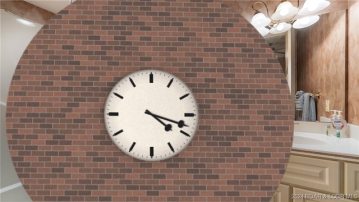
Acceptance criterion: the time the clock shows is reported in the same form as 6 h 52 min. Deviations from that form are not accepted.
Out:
4 h 18 min
